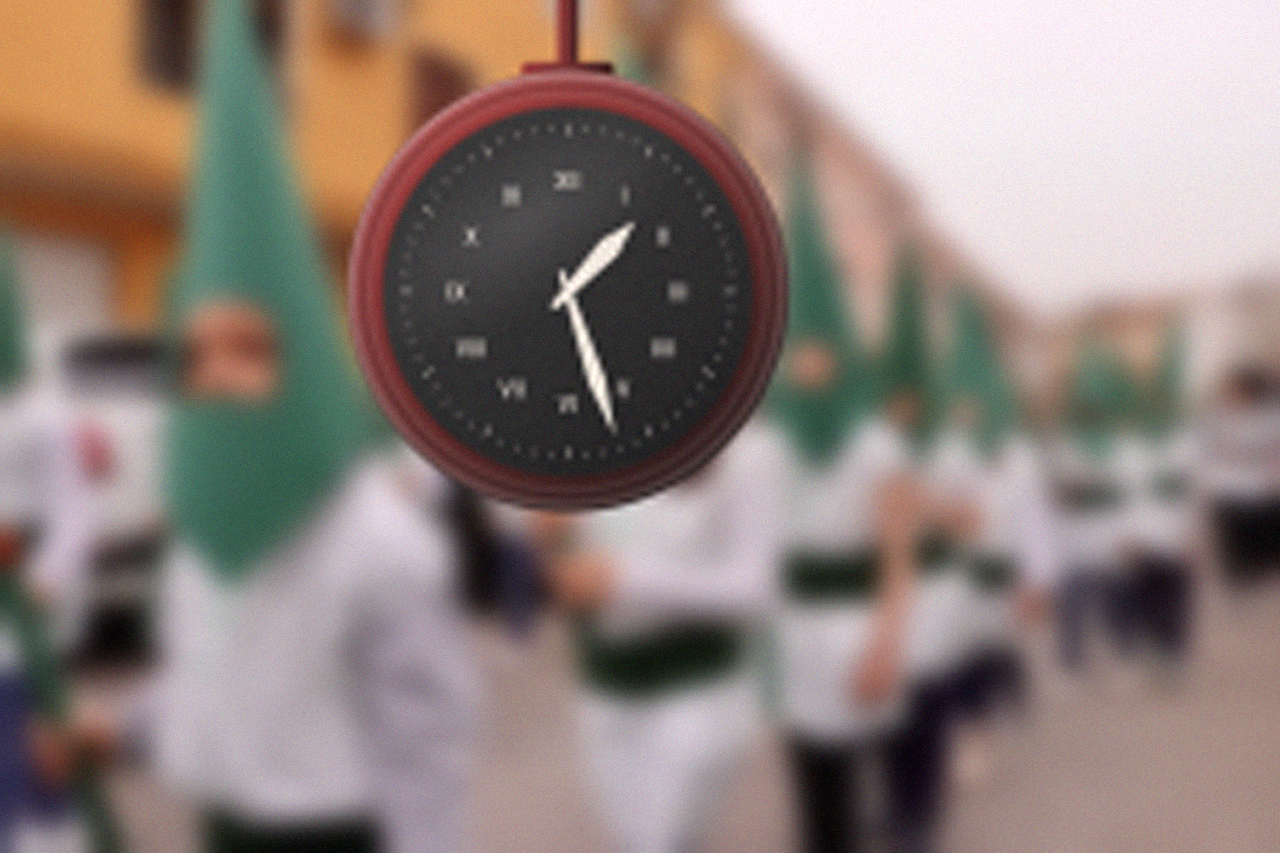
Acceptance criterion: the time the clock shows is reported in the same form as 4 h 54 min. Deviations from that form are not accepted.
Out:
1 h 27 min
